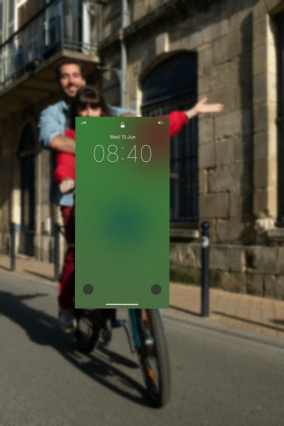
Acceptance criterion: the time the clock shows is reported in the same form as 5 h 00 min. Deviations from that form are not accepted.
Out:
8 h 40 min
